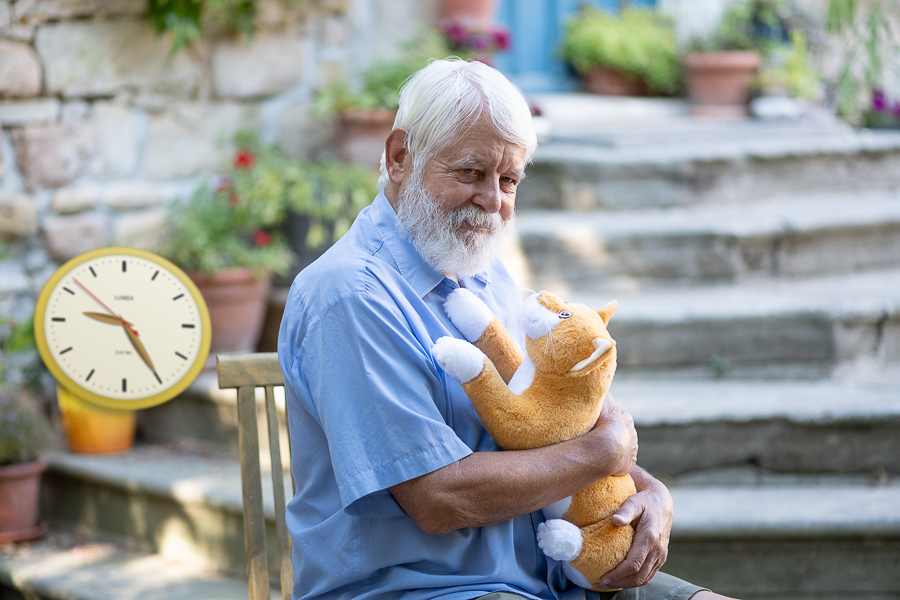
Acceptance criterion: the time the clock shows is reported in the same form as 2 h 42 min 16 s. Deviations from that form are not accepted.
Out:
9 h 24 min 52 s
